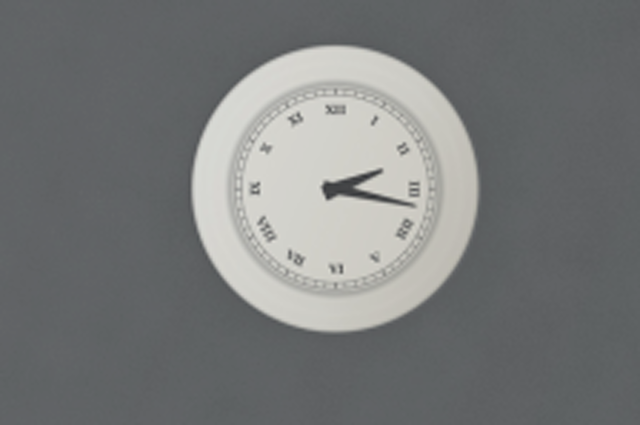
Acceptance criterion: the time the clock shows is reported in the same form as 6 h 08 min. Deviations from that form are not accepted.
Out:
2 h 17 min
